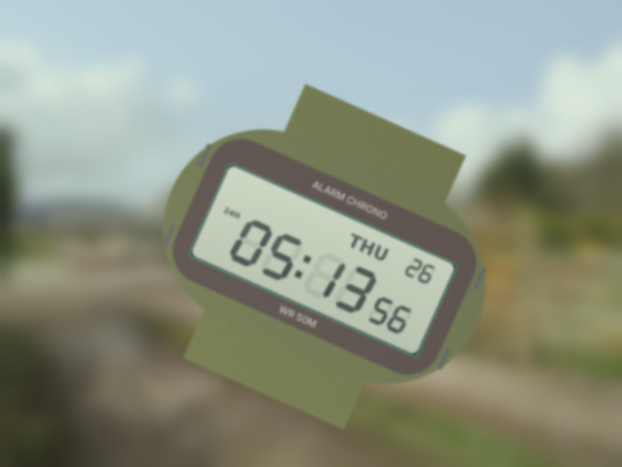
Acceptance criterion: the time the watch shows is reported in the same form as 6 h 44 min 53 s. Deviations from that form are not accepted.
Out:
5 h 13 min 56 s
